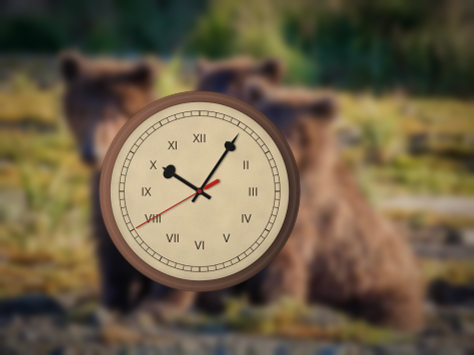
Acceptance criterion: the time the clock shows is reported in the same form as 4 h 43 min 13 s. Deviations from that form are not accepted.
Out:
10 h 05 min 40 s
